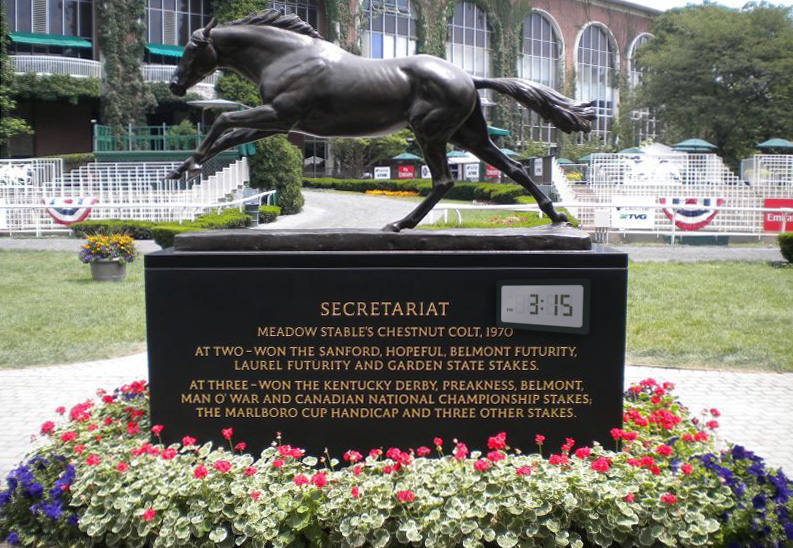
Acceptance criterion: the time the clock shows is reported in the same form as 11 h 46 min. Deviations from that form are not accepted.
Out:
3 h 15 min
